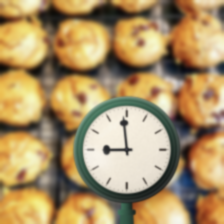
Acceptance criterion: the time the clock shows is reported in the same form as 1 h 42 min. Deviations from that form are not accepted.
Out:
8 h 59 min
